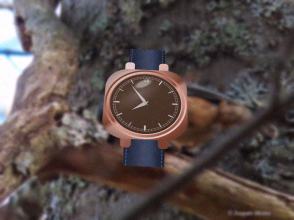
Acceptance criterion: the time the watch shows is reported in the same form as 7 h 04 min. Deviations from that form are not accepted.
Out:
7 h 54 min
